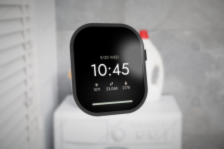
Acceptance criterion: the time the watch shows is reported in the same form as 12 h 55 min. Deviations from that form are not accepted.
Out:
10 h 45 min
